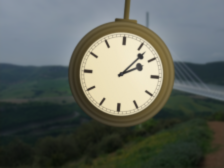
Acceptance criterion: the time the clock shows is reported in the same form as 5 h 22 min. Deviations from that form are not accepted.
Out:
2 h 07 min
